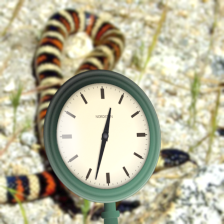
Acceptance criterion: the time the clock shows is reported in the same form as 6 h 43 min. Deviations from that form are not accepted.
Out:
12 h 33 min
